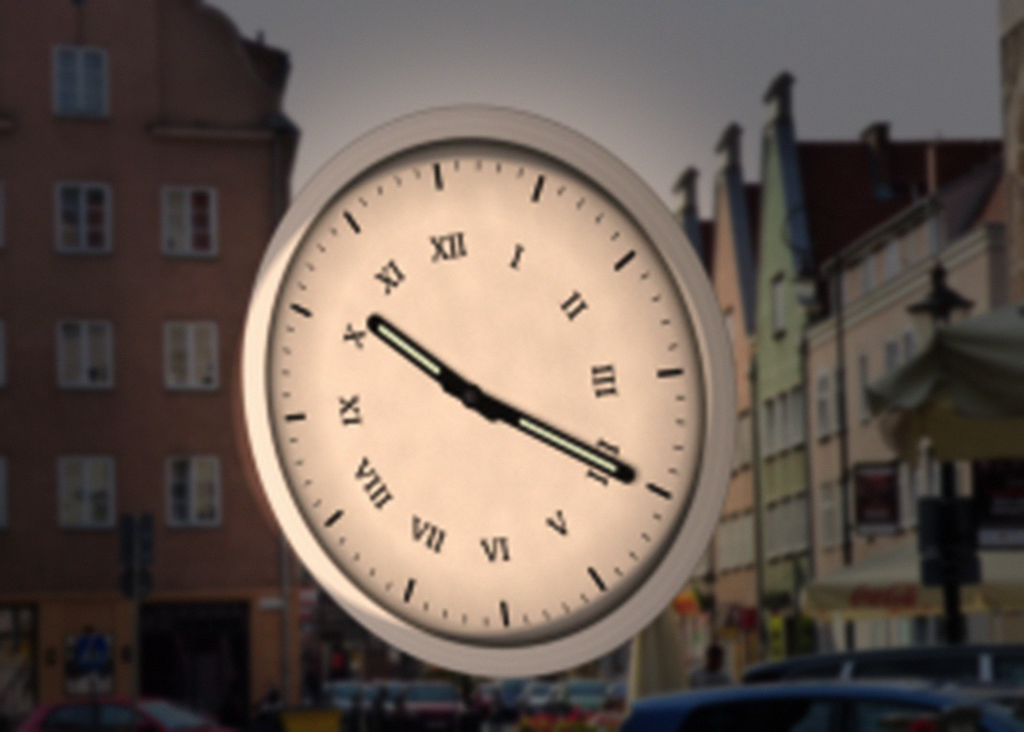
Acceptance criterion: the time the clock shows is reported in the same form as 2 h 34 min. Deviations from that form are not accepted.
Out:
10 h 20 min
